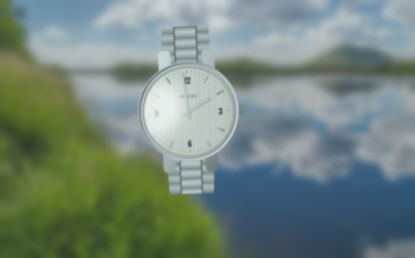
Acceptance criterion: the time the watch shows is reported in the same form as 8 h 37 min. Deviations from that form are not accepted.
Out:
1 h 59 min
